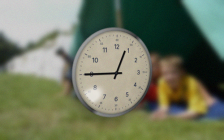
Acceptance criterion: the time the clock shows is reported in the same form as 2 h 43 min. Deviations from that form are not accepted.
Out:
12 h 45 min
